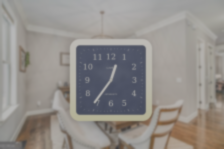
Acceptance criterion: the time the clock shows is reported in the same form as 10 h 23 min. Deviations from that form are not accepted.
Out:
12 h 36 min
